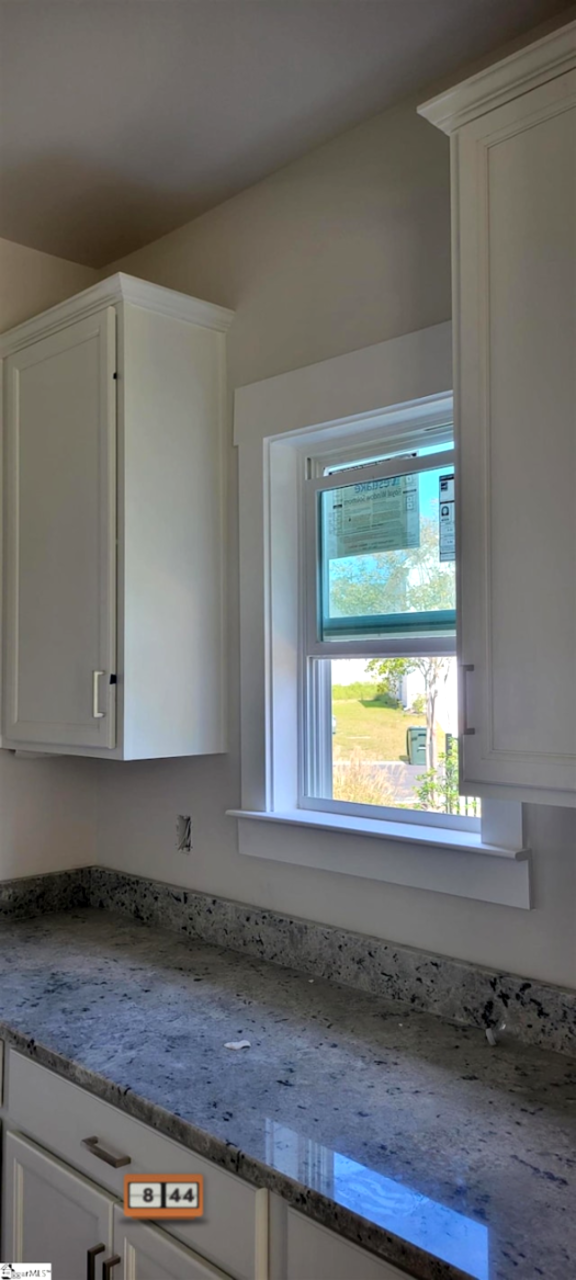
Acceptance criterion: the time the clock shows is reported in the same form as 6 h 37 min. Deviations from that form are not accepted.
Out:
8 h 44 min
